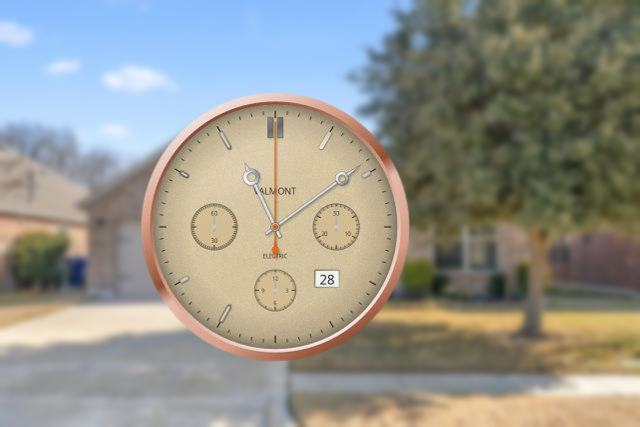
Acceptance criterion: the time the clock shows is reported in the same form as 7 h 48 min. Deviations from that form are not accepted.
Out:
11 h 09 min
